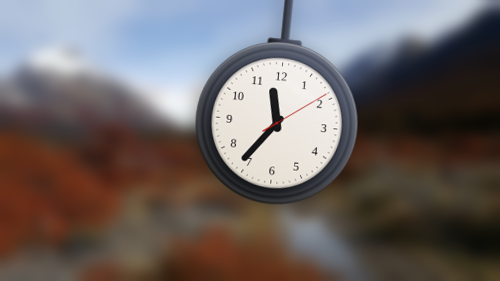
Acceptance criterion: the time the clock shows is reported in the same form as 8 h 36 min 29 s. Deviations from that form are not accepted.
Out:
11 h 36 min 09 s
